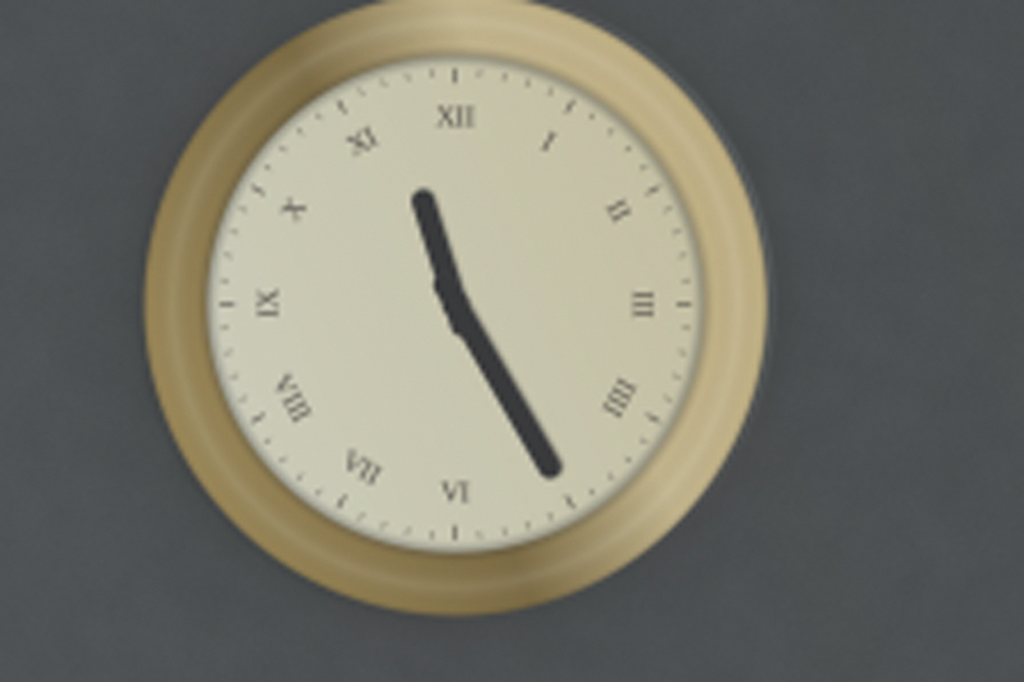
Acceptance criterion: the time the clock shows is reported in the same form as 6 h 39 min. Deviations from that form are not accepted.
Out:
11 h 25 min
